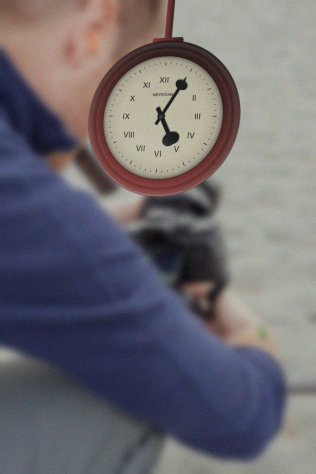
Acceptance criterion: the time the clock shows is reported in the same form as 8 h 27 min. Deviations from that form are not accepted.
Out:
5 h 05 min
